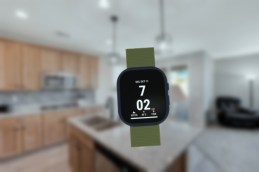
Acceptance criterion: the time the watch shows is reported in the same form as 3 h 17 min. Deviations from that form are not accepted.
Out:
7 h 02 min
